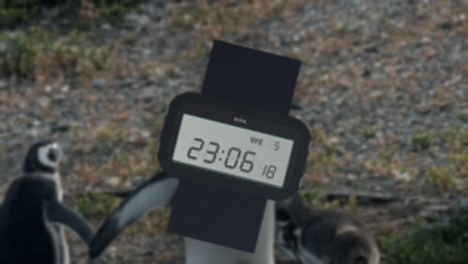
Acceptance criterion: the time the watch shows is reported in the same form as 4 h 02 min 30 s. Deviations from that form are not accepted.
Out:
23 h 06 min 18 s
